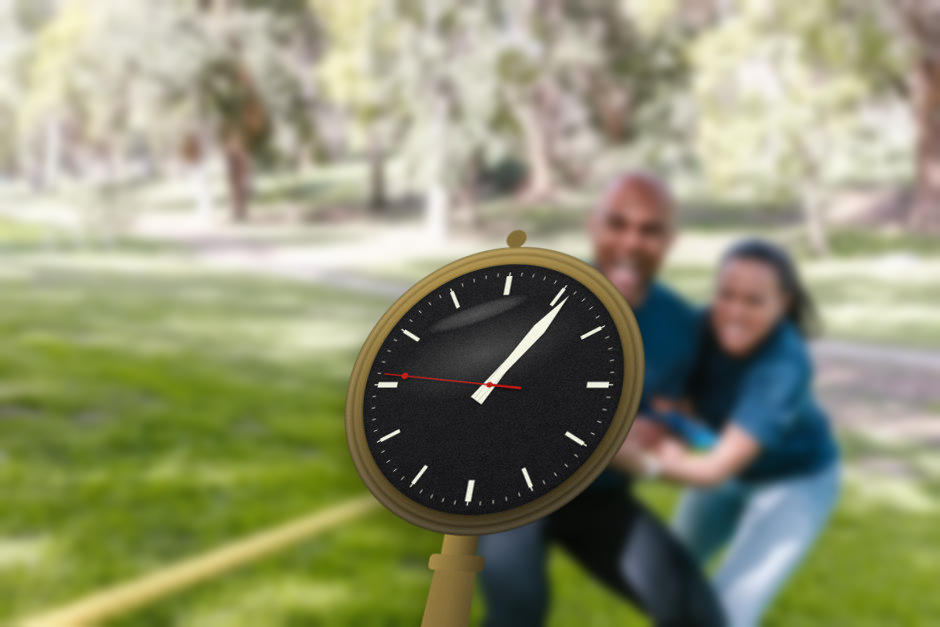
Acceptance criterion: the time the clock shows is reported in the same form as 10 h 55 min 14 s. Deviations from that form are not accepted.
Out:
1 h 05 min 46 s
